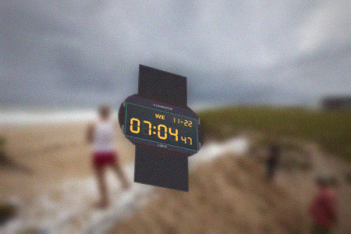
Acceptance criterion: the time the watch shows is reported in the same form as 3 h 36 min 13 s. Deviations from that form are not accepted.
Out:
7 h 04 min 47 s
